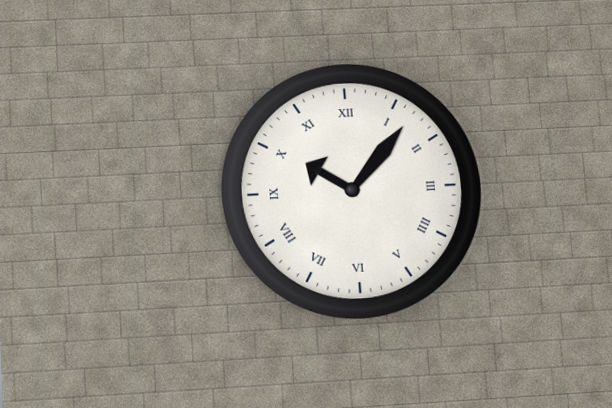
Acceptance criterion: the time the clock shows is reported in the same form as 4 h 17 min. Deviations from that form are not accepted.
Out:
10 h 07 min
